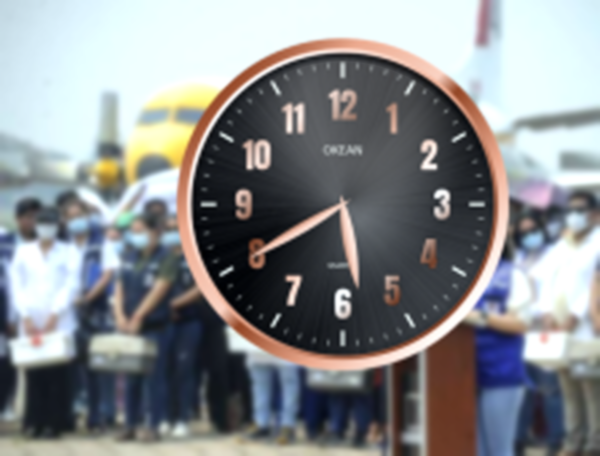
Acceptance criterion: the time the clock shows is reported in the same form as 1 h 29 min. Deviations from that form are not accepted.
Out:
5 h 40 min
